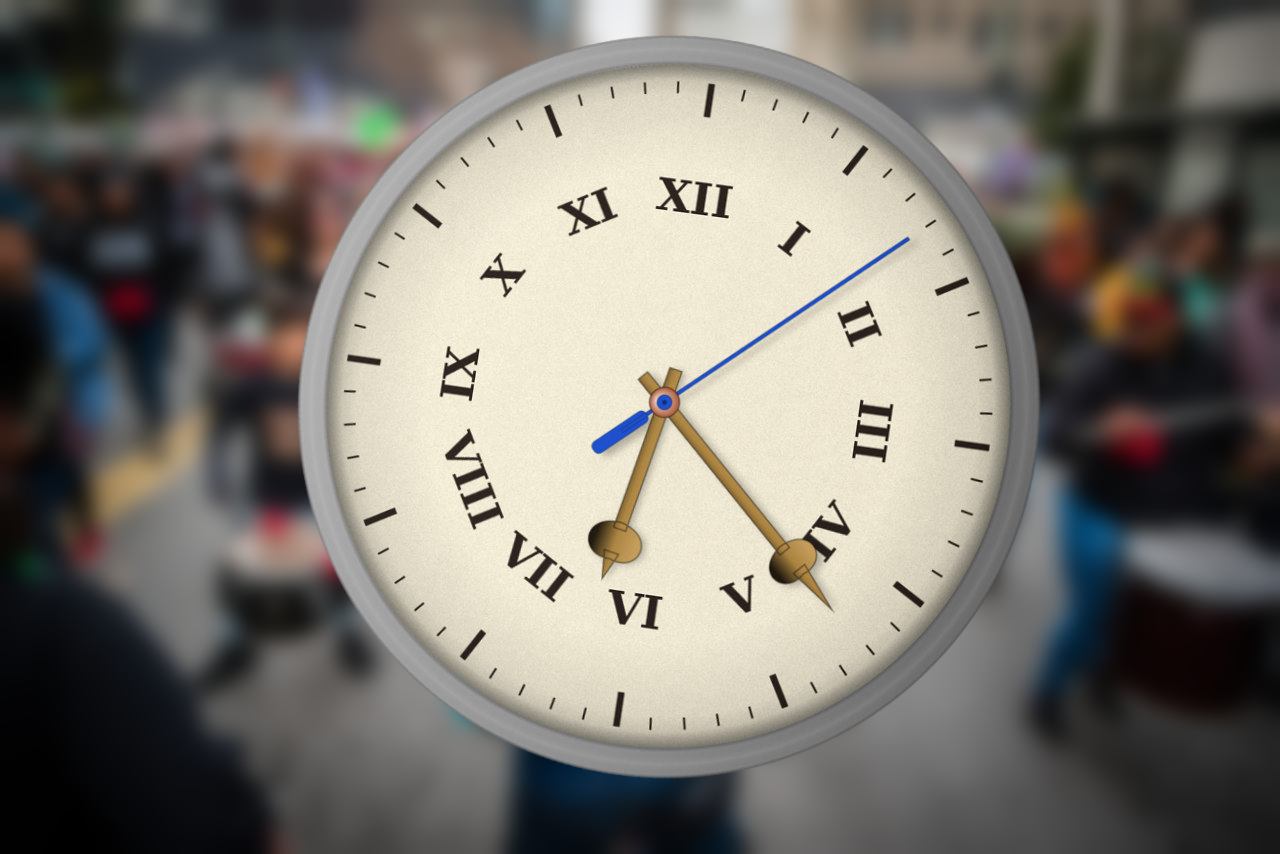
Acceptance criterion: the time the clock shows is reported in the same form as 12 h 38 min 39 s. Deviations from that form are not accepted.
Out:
6 h 22 min 08 s
